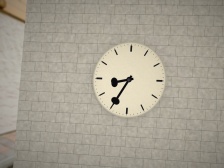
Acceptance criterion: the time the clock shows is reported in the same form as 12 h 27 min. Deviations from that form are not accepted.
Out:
8 h 35 min
